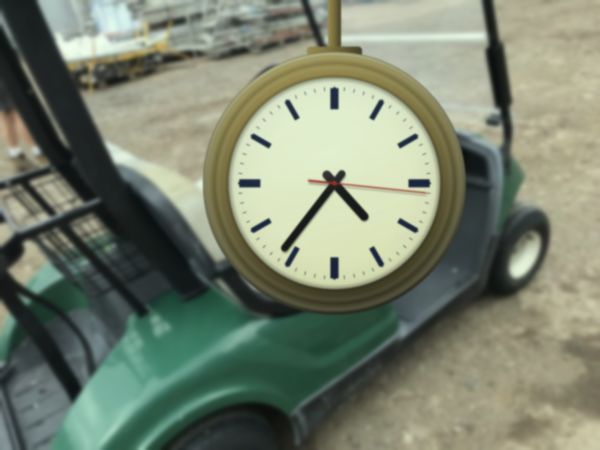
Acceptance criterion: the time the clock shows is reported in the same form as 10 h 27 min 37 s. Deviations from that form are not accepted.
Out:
4 h 36 min 16 s
